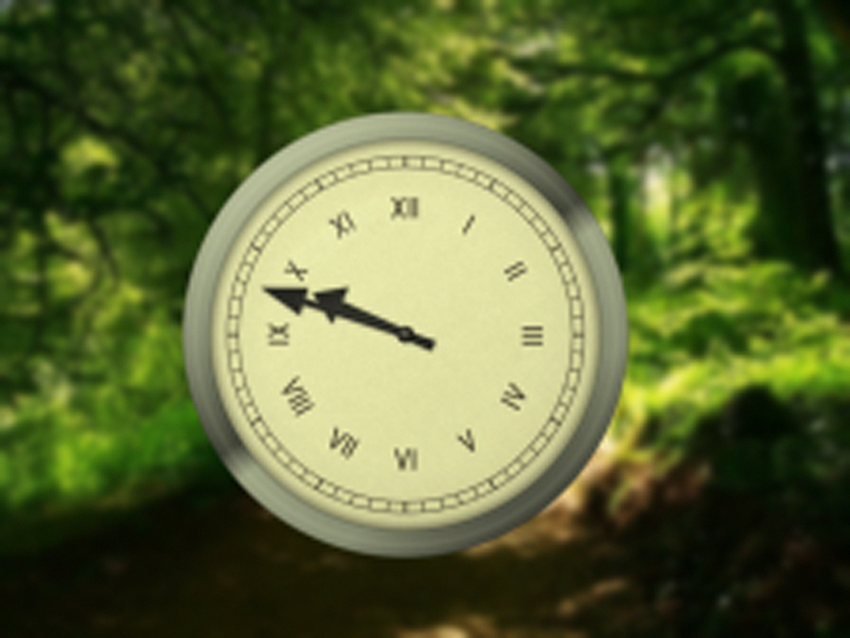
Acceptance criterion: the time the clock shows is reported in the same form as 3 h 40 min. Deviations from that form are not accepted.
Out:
9 h 48 min
